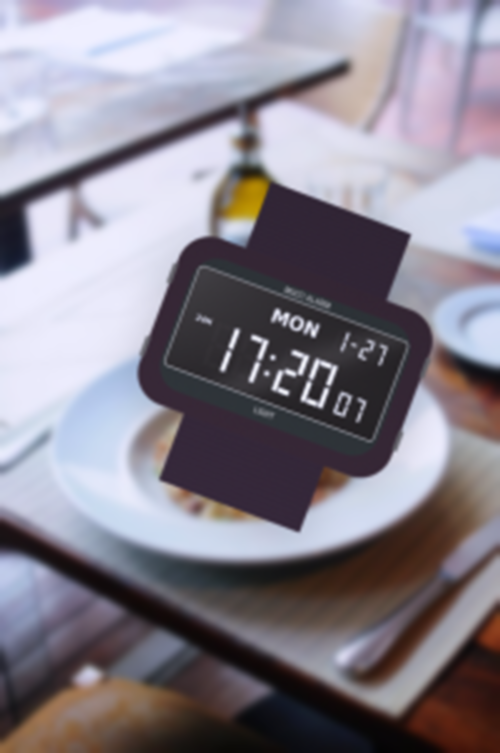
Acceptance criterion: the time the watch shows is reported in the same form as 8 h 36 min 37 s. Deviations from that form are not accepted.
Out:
17 h 20 min 07 s
